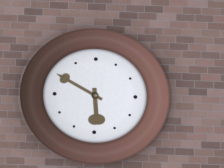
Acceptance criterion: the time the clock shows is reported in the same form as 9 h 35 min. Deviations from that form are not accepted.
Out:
5 h 50 min
